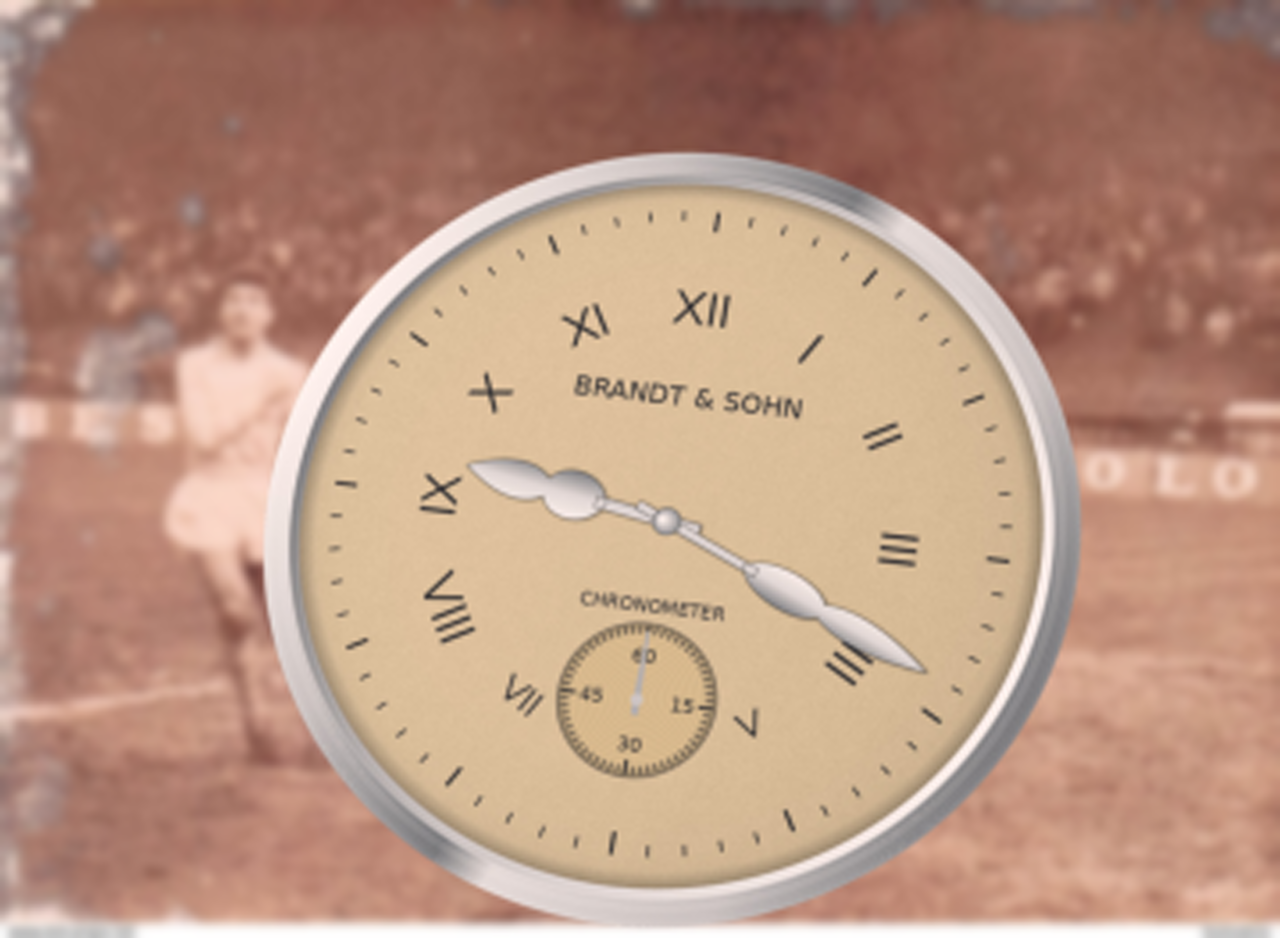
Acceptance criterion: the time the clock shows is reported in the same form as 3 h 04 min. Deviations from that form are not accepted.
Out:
9 h 19 min
